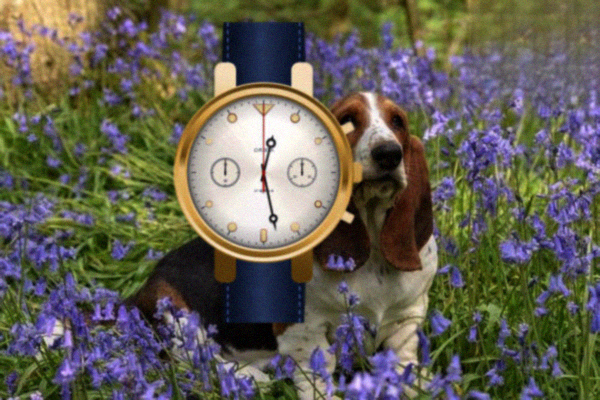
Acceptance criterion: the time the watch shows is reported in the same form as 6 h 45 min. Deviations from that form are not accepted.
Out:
12 h 28 min
